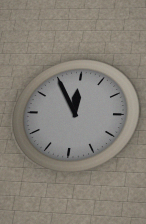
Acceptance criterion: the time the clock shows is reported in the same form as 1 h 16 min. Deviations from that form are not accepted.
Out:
11 h 55 min
